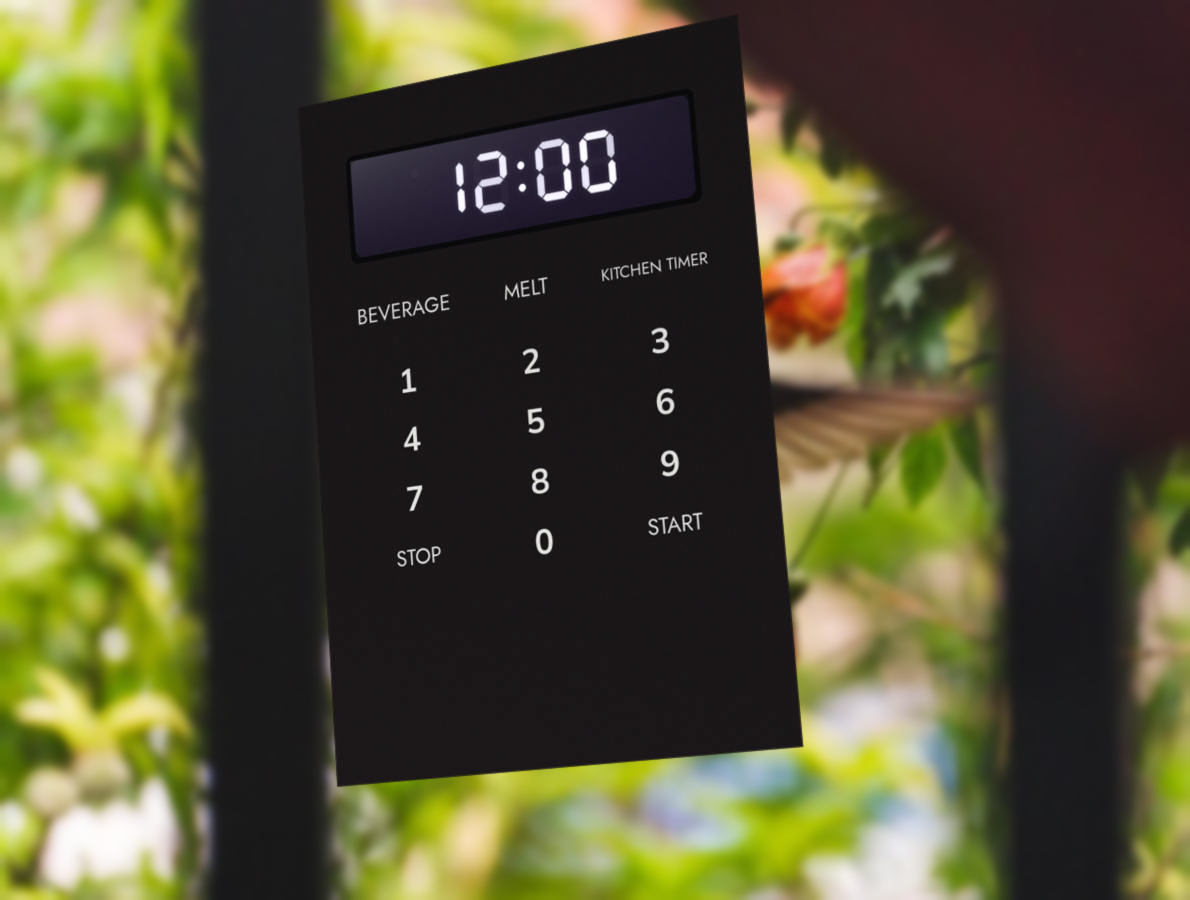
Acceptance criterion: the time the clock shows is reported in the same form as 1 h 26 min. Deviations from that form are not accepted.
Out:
12 h 00 min
